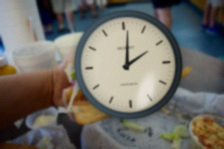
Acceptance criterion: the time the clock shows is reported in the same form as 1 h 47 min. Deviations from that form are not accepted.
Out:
2 h 01 min
